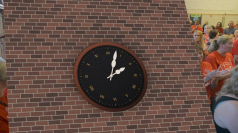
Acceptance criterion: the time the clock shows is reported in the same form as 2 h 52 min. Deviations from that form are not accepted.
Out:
2 h 03 min
